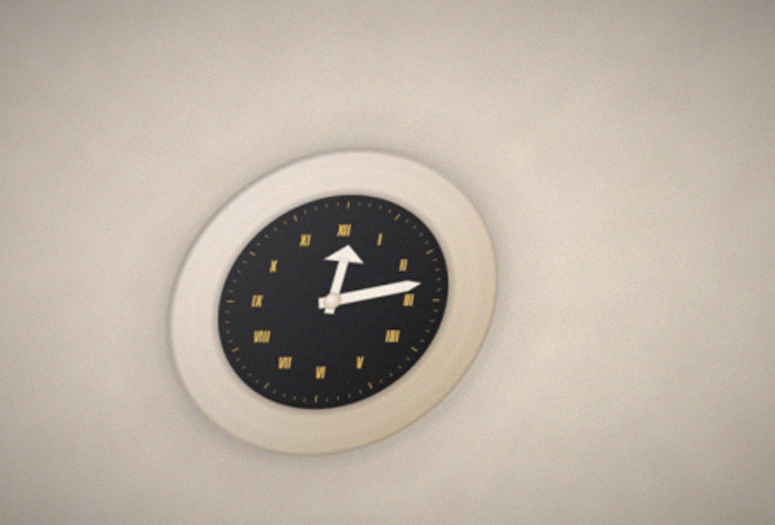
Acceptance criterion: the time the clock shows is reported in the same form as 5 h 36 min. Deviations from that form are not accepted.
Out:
12 h 13 min
